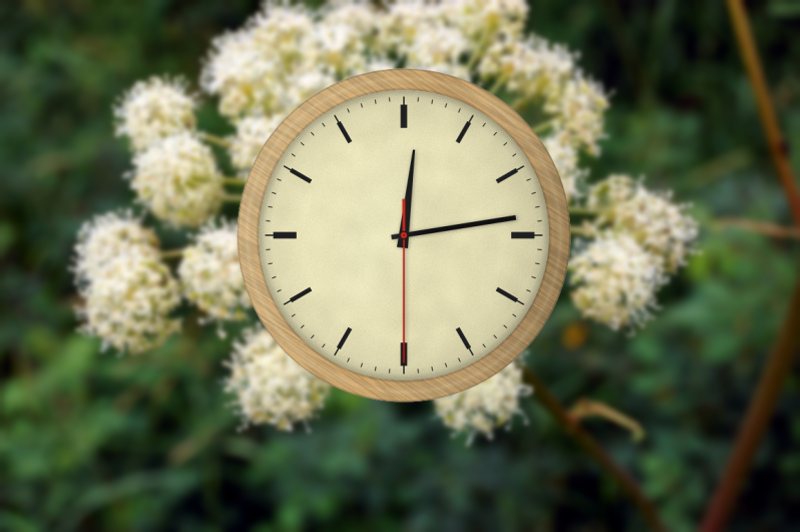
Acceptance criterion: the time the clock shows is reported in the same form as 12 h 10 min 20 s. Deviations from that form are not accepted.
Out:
12 h 13 min 30 s
